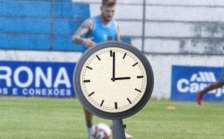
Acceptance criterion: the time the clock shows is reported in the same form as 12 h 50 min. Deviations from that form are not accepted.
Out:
3 h 01 min
